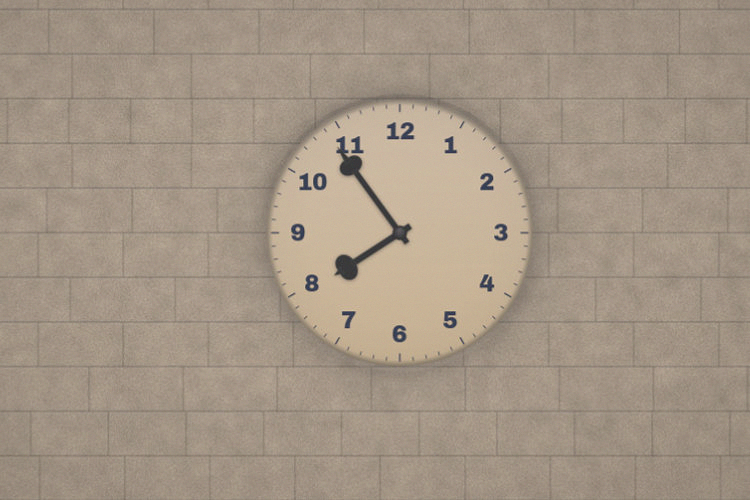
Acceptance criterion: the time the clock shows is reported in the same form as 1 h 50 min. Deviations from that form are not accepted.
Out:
7 h 54 min
